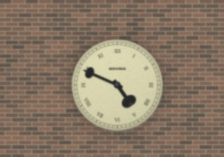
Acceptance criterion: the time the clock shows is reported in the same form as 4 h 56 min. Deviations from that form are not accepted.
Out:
4 h 49 min
